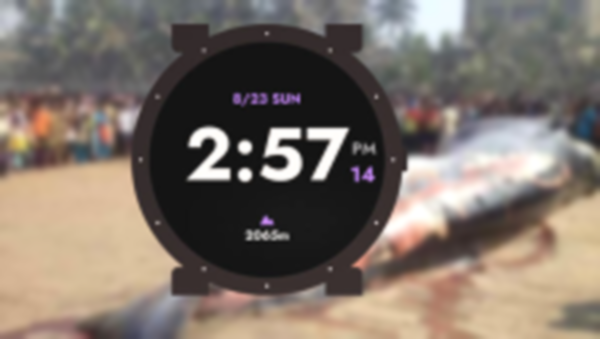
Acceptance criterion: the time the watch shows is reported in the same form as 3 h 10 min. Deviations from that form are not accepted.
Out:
2 h 57 min
